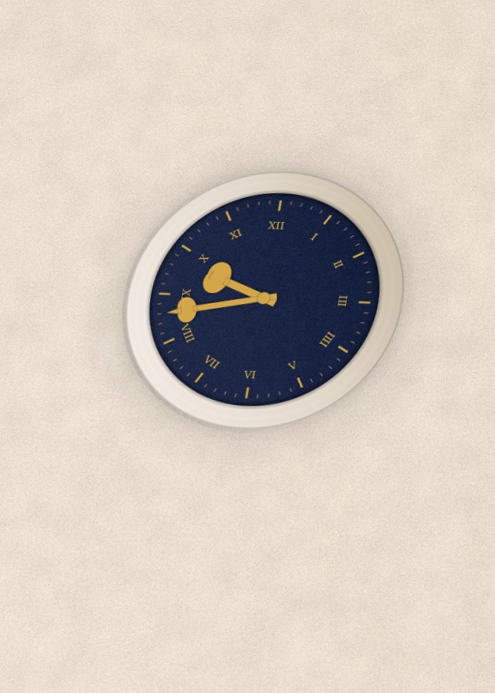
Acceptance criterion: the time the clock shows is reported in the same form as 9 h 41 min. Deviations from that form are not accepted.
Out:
9 h 43 min
